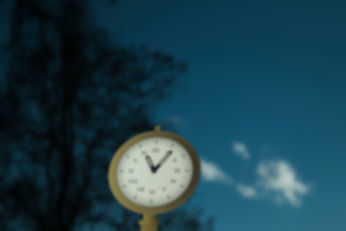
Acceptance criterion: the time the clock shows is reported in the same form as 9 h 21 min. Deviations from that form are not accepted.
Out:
11 h 06 min
